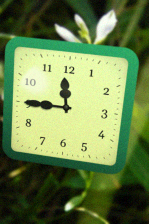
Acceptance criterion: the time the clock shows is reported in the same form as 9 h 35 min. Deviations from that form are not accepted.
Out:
11 h 45 min
